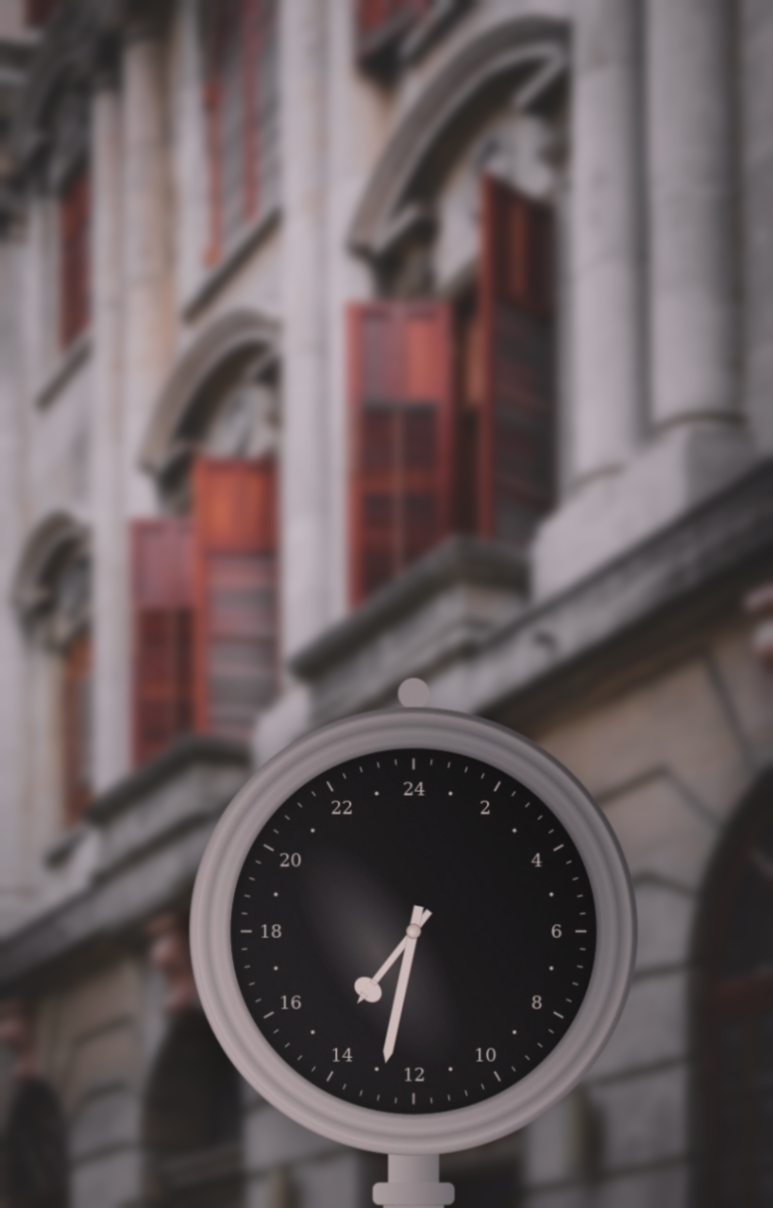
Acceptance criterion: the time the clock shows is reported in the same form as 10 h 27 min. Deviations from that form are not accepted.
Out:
14 h 32 min
